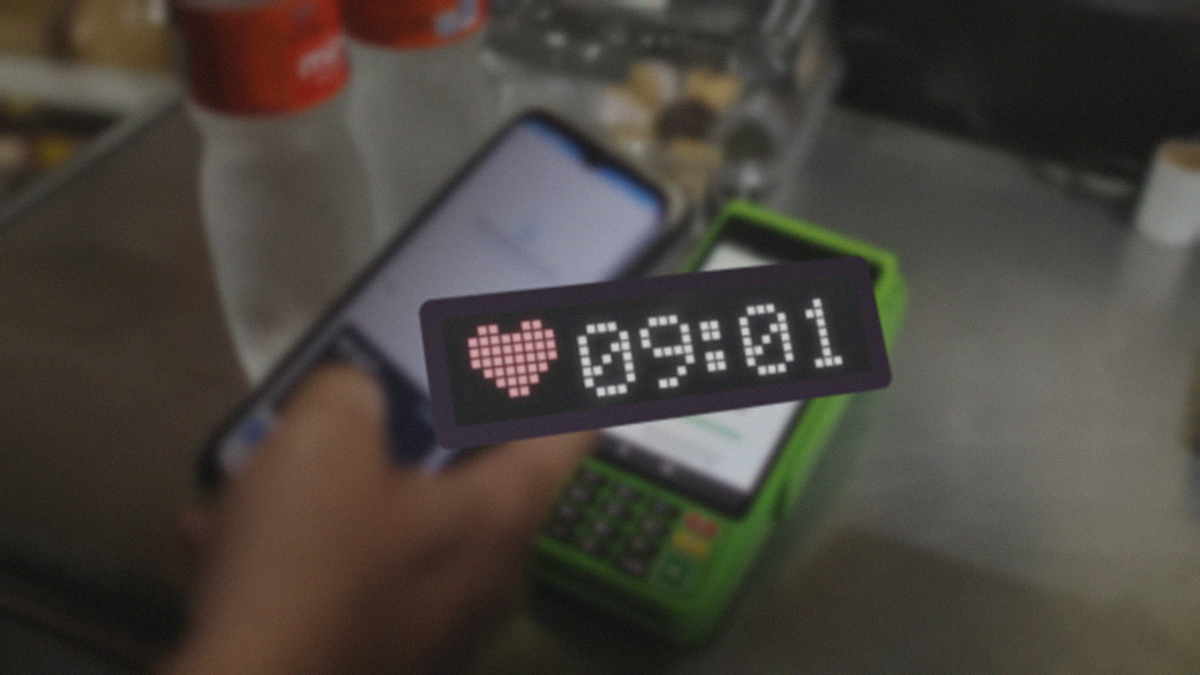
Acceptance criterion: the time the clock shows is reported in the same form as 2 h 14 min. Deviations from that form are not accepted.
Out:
9 h 01 min
